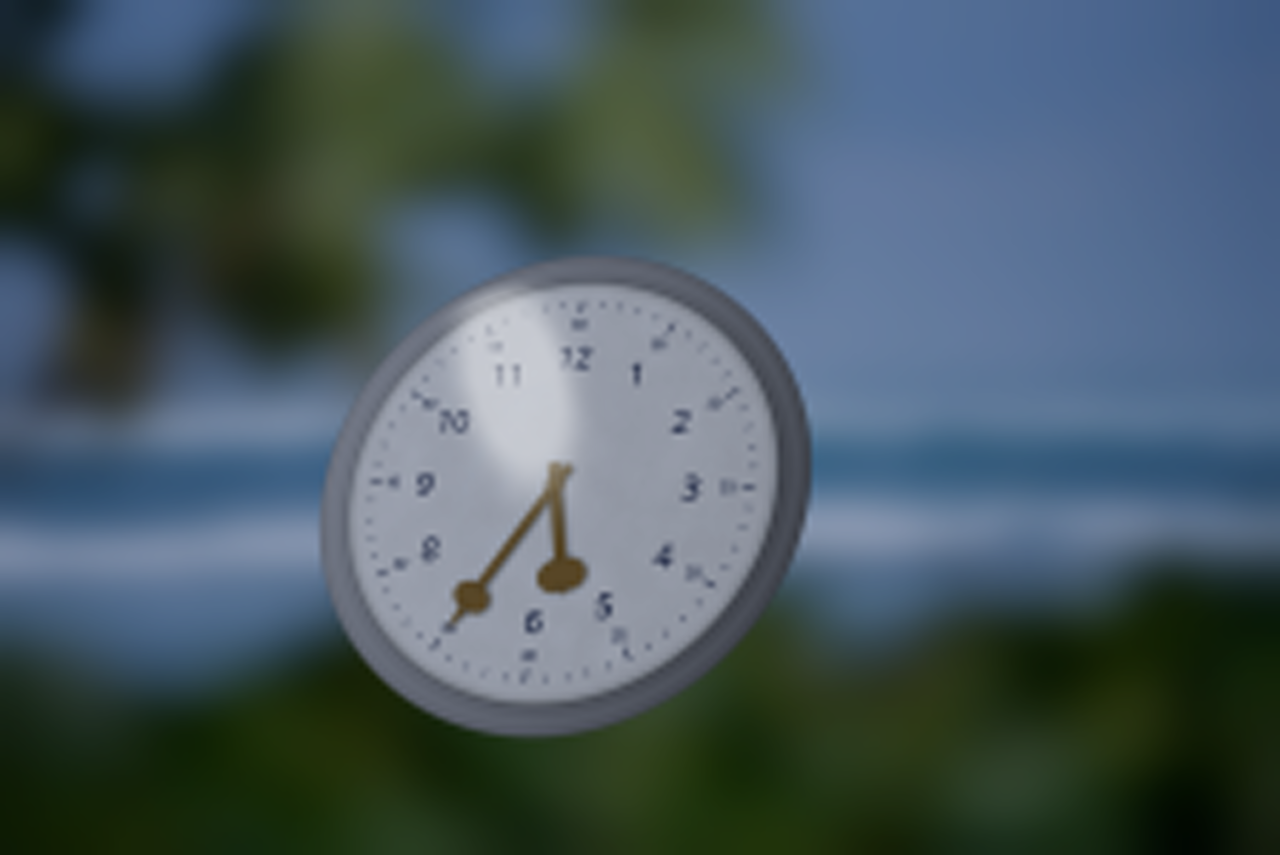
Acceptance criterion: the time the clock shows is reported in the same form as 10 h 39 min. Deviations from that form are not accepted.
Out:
5 h 35 min
